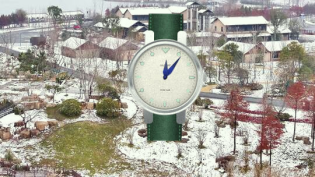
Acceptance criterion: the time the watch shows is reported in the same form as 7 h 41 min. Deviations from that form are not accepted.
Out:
12 h 06 min
